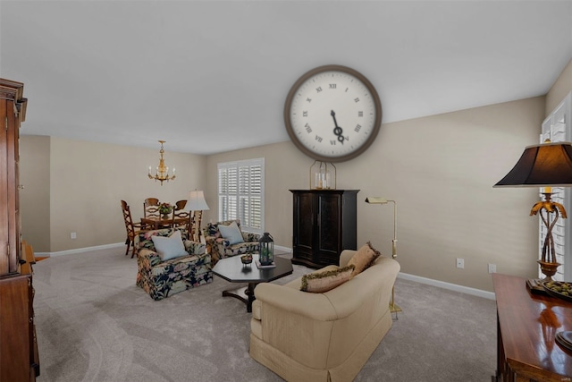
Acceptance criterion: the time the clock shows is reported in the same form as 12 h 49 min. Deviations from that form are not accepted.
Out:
5 h 27 min
